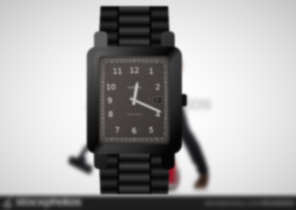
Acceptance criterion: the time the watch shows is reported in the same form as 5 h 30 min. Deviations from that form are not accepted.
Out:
12 h 19 min
